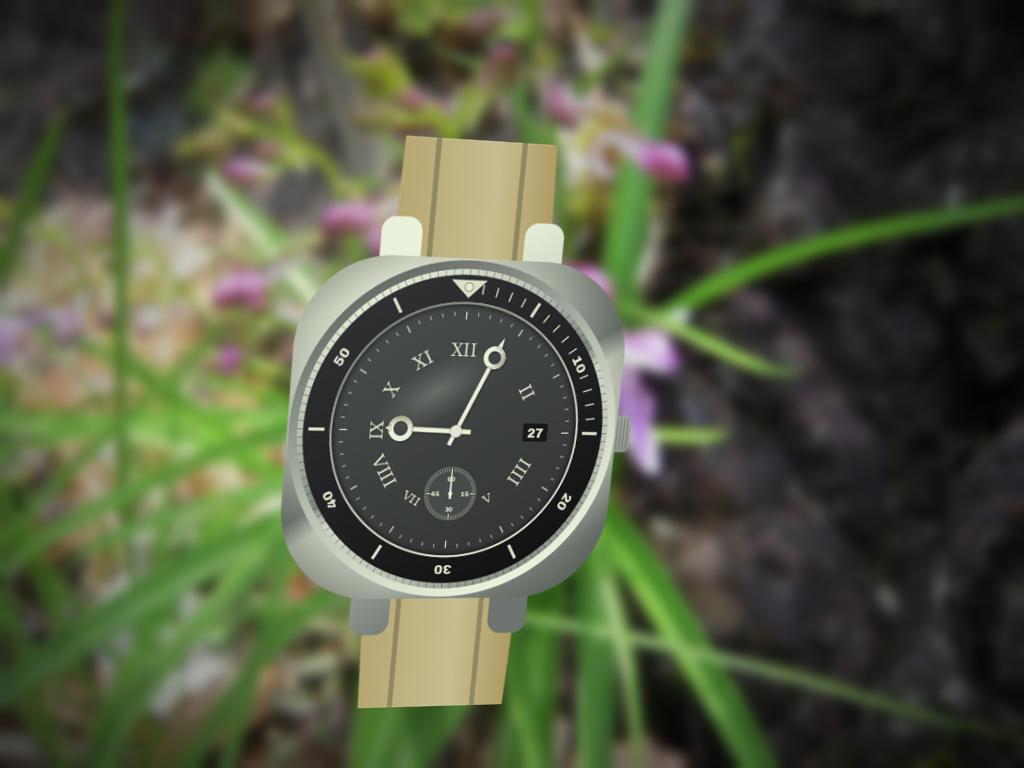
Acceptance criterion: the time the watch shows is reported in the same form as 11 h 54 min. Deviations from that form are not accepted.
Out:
9 h 04 min
